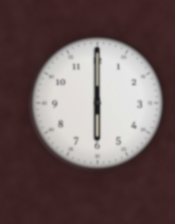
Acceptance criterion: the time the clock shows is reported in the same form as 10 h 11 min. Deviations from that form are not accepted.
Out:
6 h 00 min
